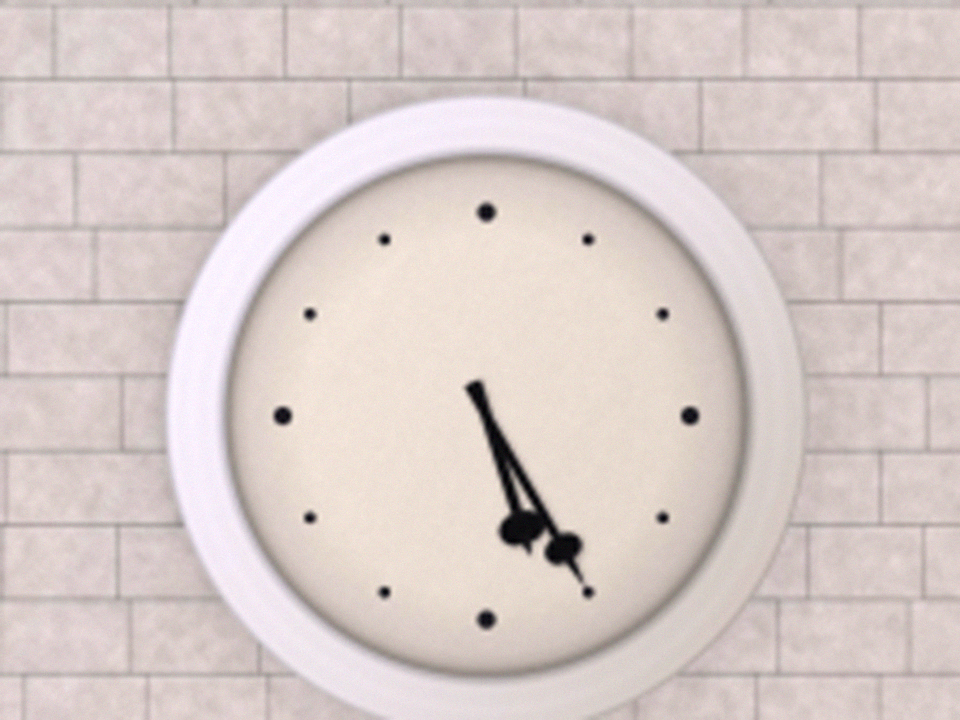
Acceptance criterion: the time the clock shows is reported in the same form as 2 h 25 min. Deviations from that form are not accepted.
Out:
5 h 25 min
